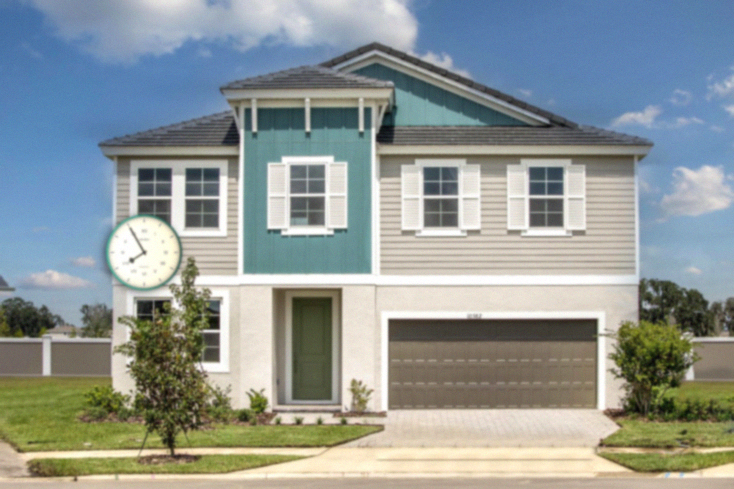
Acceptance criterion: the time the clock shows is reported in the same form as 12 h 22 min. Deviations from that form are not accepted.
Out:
7 h 55 min
